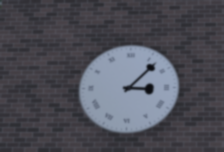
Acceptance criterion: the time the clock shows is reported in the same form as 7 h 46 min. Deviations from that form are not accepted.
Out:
3 h 07 min
